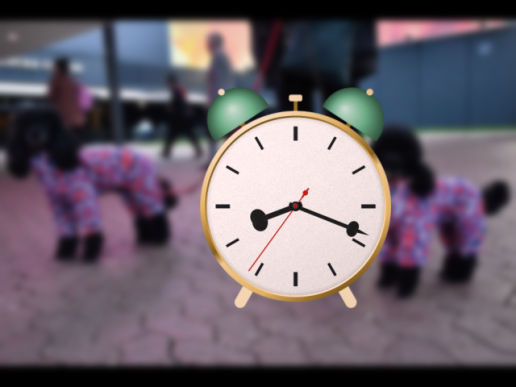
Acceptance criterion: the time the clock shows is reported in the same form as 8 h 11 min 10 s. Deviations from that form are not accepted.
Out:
8 h 18 min 36 s
